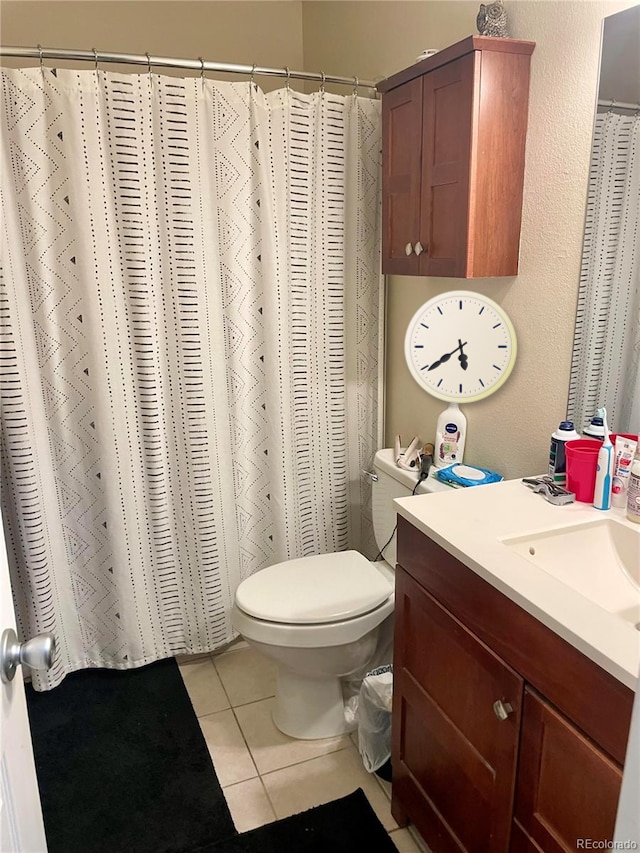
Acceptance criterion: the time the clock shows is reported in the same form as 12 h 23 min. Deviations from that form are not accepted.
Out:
5 h 39 min
